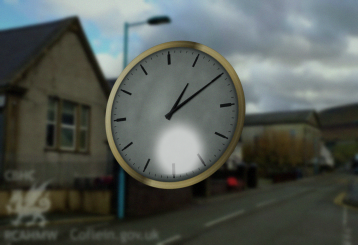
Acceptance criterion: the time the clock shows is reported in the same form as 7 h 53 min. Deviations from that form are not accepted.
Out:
1 h 10 min
